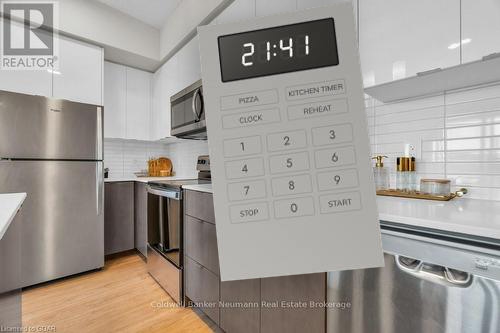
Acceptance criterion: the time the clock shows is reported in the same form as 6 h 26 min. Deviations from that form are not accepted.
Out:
21 h 41 min
